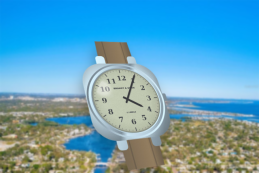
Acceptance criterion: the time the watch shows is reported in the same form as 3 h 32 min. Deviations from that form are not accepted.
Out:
4 h 05 min
